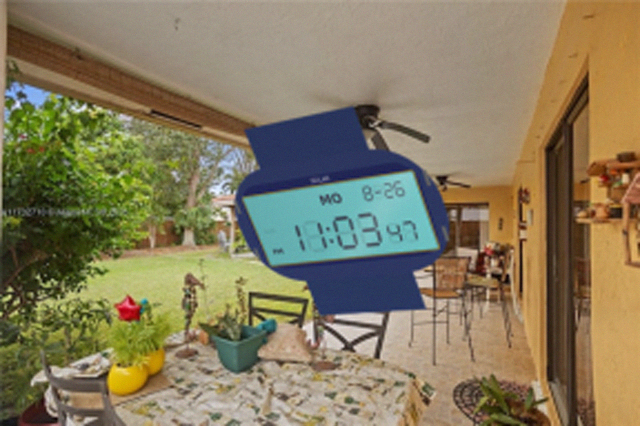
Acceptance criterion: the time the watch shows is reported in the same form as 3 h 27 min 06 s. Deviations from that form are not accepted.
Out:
11 h 03 min 47 s
